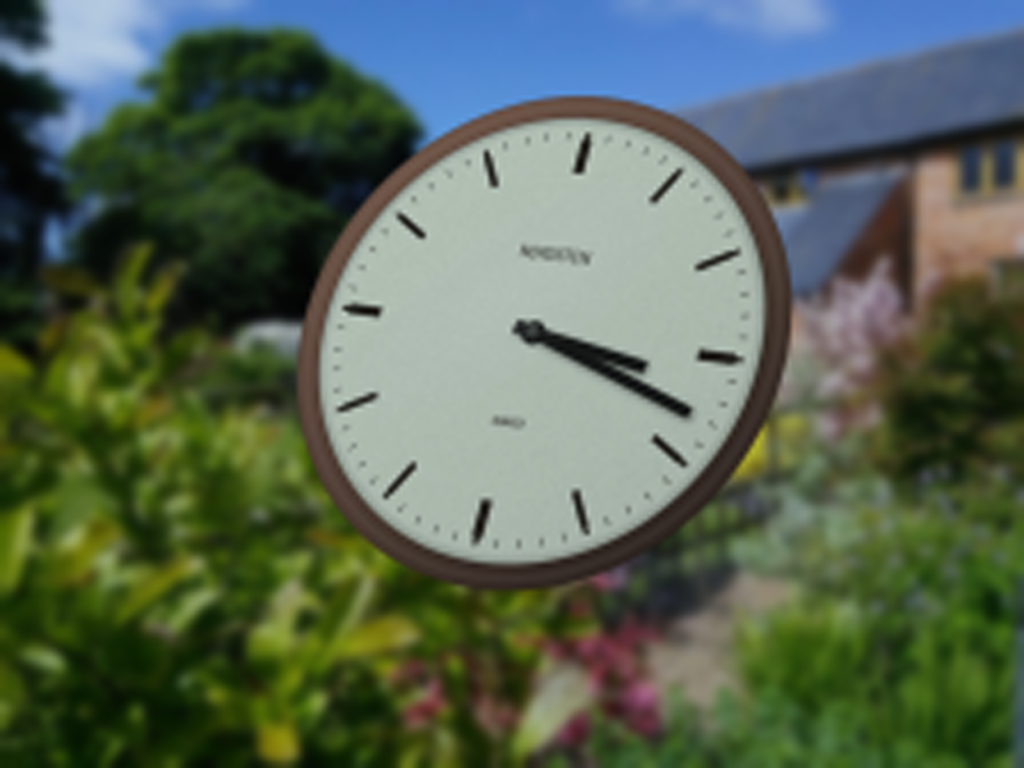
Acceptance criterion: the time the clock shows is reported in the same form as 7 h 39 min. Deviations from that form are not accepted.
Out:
3 h 18 min
